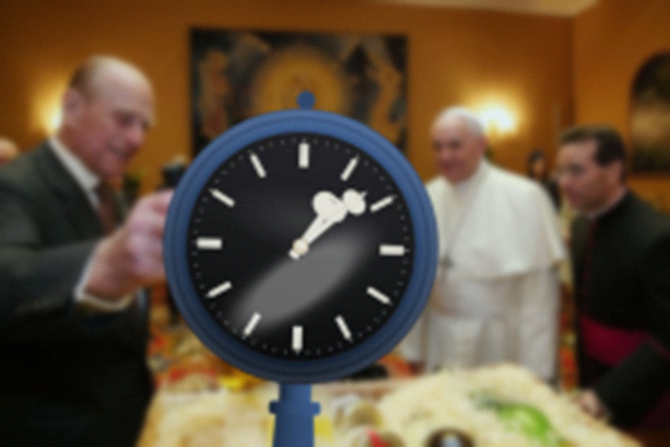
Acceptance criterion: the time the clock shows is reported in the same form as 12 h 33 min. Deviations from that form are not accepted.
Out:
1 h 08 min
